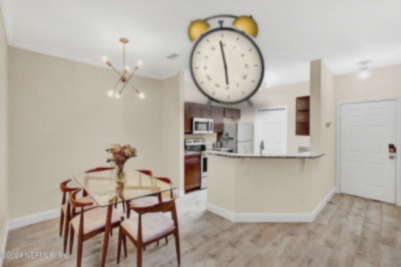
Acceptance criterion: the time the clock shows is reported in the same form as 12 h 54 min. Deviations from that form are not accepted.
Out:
5 h 59 min
